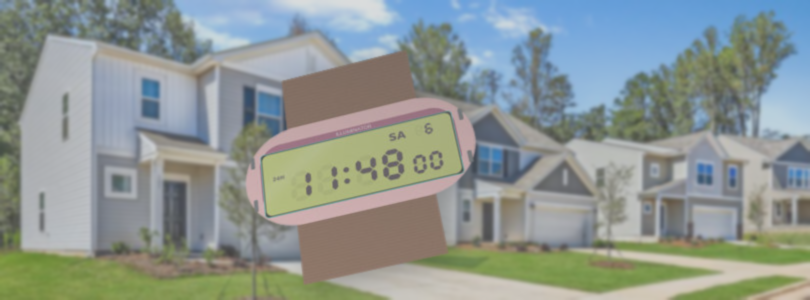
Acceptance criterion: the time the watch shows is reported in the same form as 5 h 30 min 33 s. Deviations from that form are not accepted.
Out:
11 h 48 min 00 s
